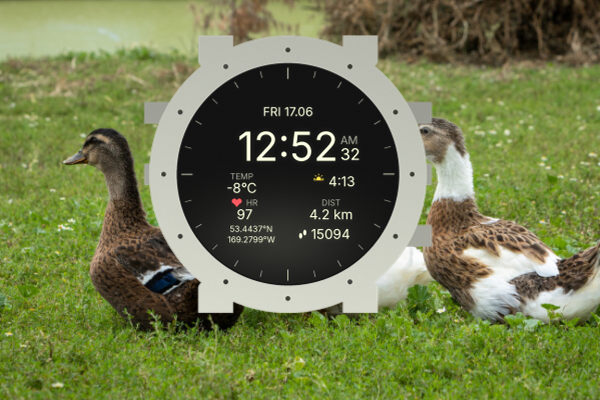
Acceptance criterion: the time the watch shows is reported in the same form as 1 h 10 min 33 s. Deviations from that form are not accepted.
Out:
12 h 52 min 32 s
